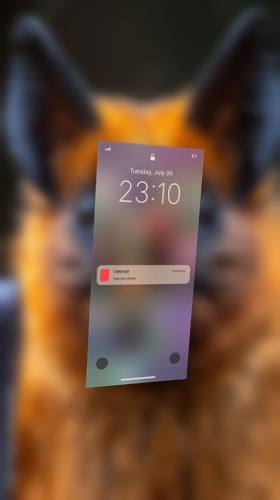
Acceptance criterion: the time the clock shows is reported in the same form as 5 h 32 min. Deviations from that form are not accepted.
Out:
23 h 10 min
